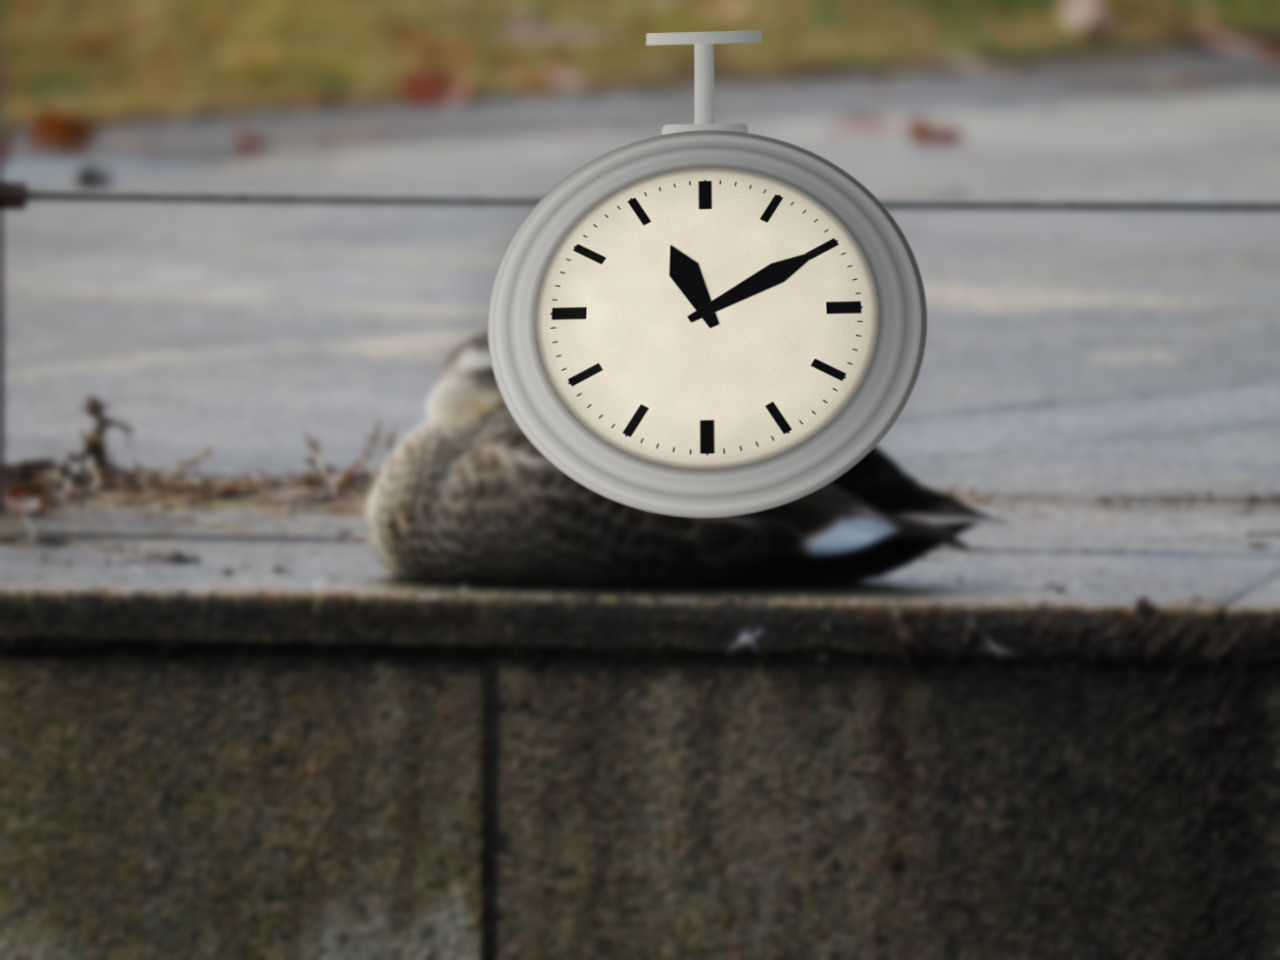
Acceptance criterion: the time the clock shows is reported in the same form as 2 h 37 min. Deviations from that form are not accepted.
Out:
11 h 10 min
